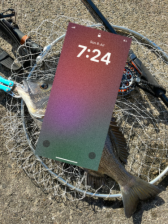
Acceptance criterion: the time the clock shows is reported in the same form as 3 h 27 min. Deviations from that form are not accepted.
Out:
7 h 24 min
